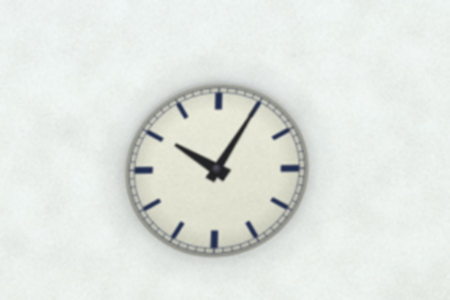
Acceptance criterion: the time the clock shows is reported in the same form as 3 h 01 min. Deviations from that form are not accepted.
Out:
10 h 05 min
